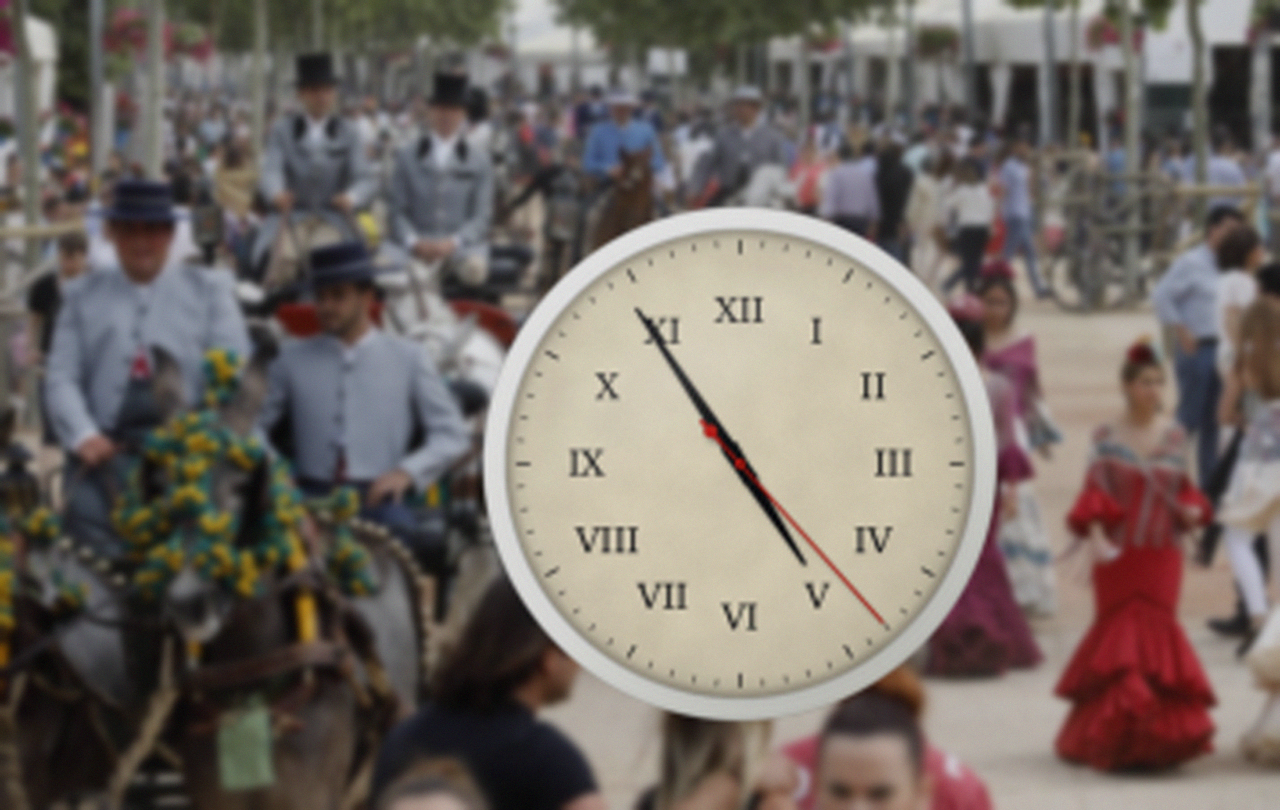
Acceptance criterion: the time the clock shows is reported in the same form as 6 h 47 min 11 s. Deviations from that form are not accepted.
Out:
4 h 54 min 23 s
